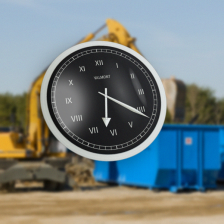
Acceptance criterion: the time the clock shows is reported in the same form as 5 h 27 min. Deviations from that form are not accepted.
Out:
6 h 21 min
